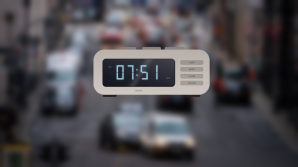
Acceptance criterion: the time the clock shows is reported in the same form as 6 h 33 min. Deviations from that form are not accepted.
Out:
7 h 51 min
